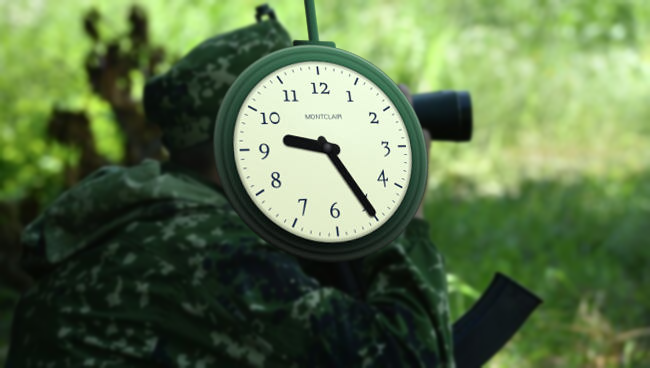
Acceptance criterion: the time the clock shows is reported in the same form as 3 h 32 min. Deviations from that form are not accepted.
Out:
9 h 25 min
